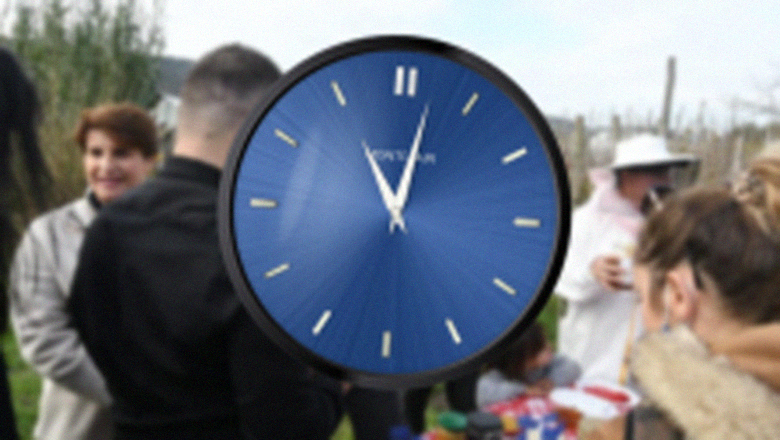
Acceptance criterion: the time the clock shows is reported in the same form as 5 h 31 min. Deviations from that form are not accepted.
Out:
11 h 02 min
